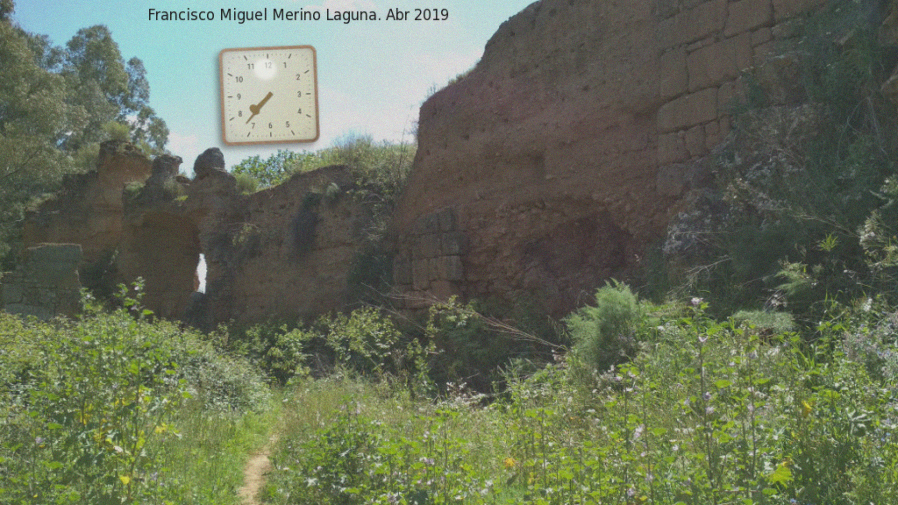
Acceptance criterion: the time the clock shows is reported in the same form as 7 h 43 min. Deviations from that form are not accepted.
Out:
7 h 37 min
